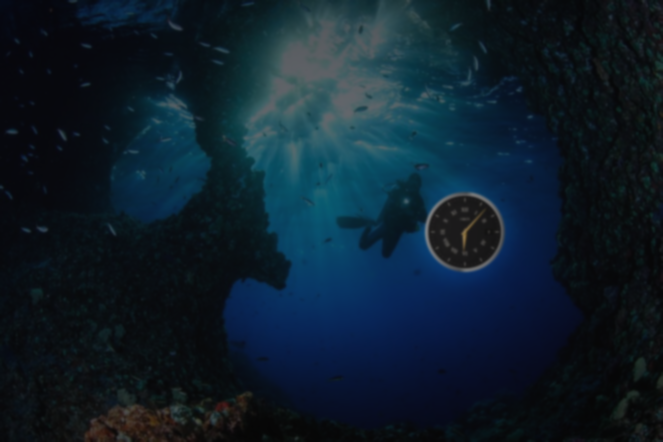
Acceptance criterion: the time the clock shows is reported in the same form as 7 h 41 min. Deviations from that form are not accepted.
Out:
6 h 07 min
